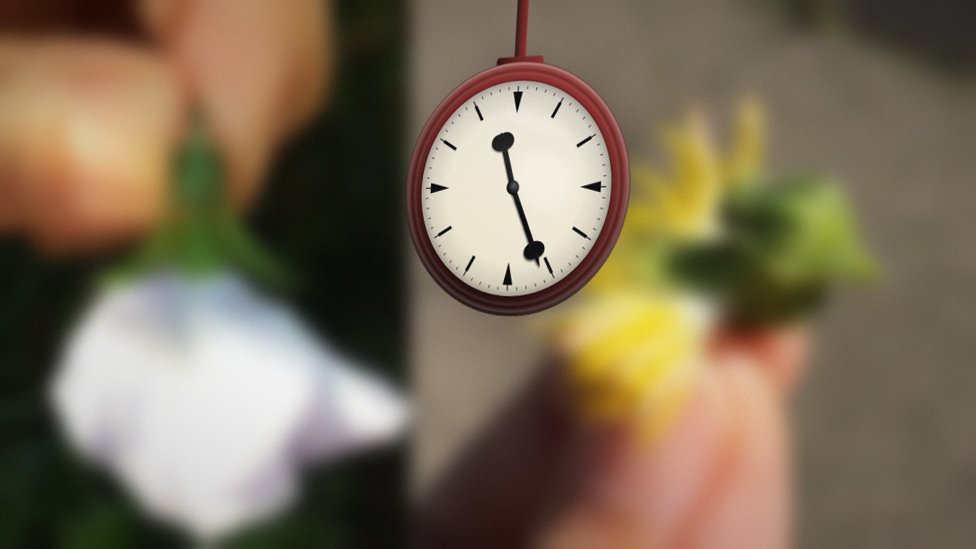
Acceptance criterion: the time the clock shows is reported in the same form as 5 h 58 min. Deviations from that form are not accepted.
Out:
11 h 26 min
